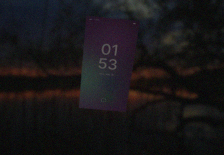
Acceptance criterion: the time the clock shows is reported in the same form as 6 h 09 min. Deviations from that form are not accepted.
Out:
1 h 53 min
